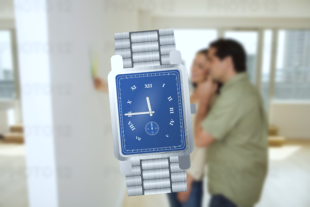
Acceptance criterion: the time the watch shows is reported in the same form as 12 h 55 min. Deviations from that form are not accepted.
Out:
11 h 45 min
